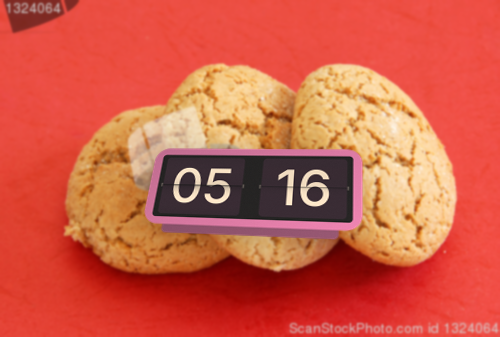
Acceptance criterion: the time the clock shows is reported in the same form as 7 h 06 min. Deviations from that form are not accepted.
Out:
5 h 16 min
